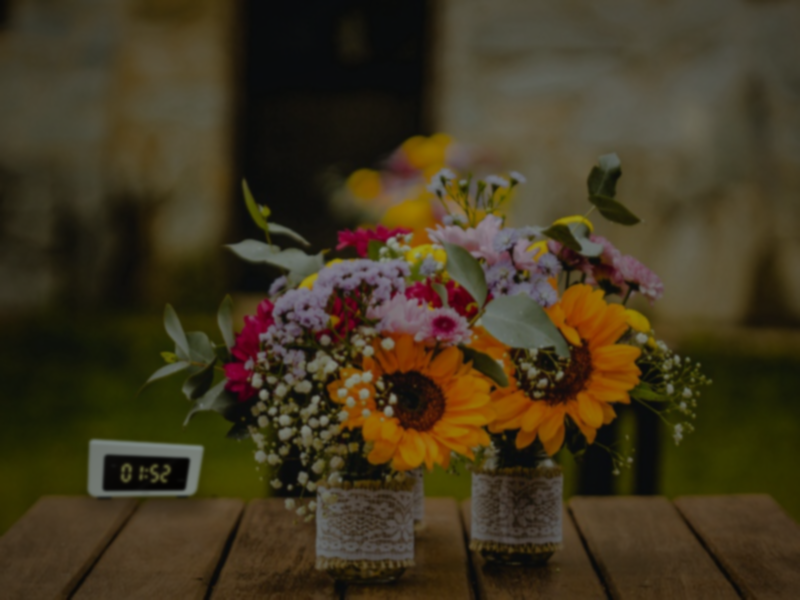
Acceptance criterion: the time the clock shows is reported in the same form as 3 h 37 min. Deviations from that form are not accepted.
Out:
1 h 52 min
